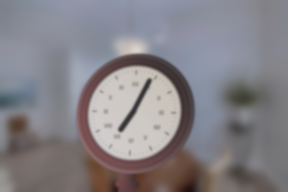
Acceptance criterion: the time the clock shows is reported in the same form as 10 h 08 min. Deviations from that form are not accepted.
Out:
7 h 04 min
